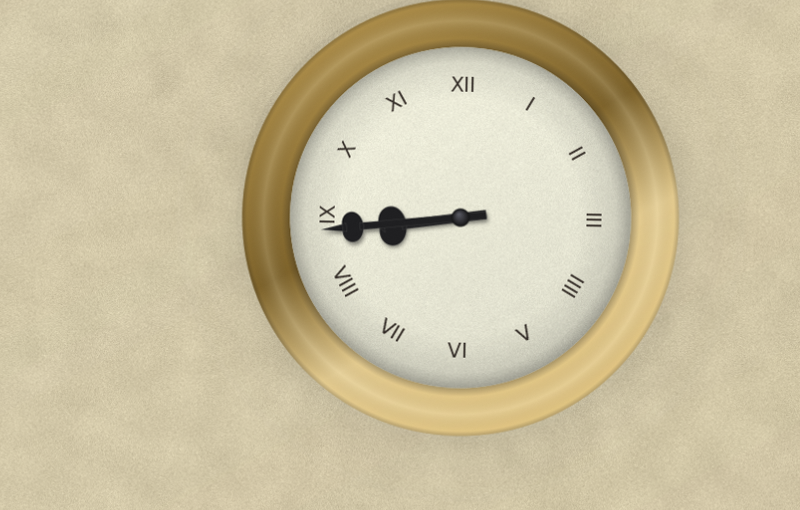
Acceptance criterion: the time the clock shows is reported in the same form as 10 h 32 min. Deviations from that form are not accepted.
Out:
8 h 44 min
